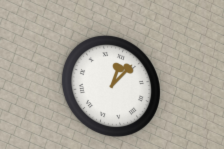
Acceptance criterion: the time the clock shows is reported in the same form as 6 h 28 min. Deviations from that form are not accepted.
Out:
12 h 04 min
